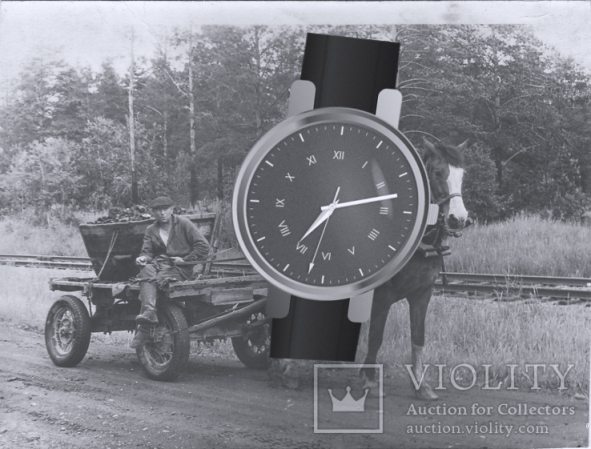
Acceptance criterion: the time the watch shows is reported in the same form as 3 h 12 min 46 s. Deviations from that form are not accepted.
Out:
7 h 12 min 32 s
